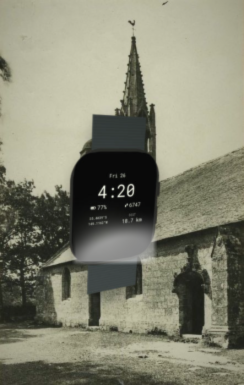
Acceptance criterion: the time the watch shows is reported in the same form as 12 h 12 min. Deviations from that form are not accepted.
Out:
4 h 20 min
